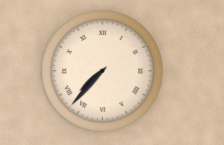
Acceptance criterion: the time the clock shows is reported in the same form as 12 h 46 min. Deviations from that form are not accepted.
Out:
7 h 37 min
